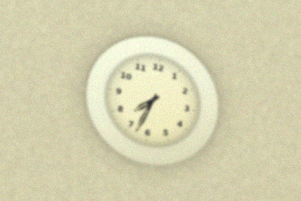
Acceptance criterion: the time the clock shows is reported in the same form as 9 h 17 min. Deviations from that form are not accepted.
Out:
7 h 33 min
